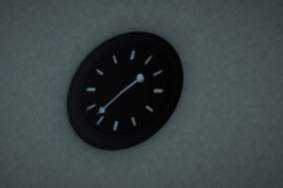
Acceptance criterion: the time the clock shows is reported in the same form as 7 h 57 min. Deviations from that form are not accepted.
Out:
1 h 37 min
